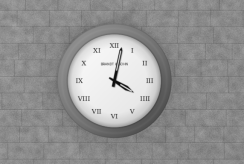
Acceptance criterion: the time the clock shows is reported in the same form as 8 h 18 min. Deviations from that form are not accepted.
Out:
4 h 02 min
